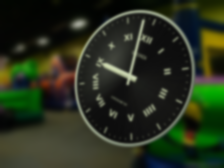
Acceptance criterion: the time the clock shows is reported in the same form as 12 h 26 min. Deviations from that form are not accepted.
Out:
8 h 58 min
